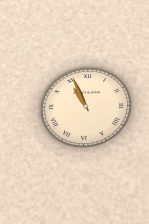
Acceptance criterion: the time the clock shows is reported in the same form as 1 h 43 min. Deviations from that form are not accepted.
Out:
10 h 56 min
